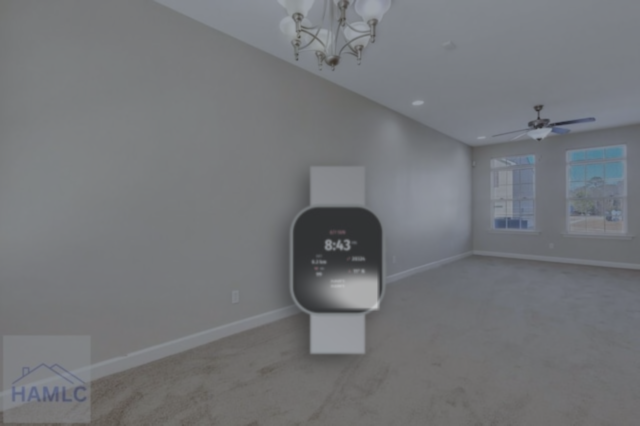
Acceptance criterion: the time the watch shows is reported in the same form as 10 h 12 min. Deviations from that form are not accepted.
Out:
8 h 43 min
